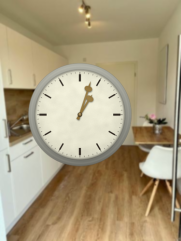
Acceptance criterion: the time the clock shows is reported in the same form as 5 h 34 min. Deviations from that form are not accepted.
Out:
1 h 03 min
